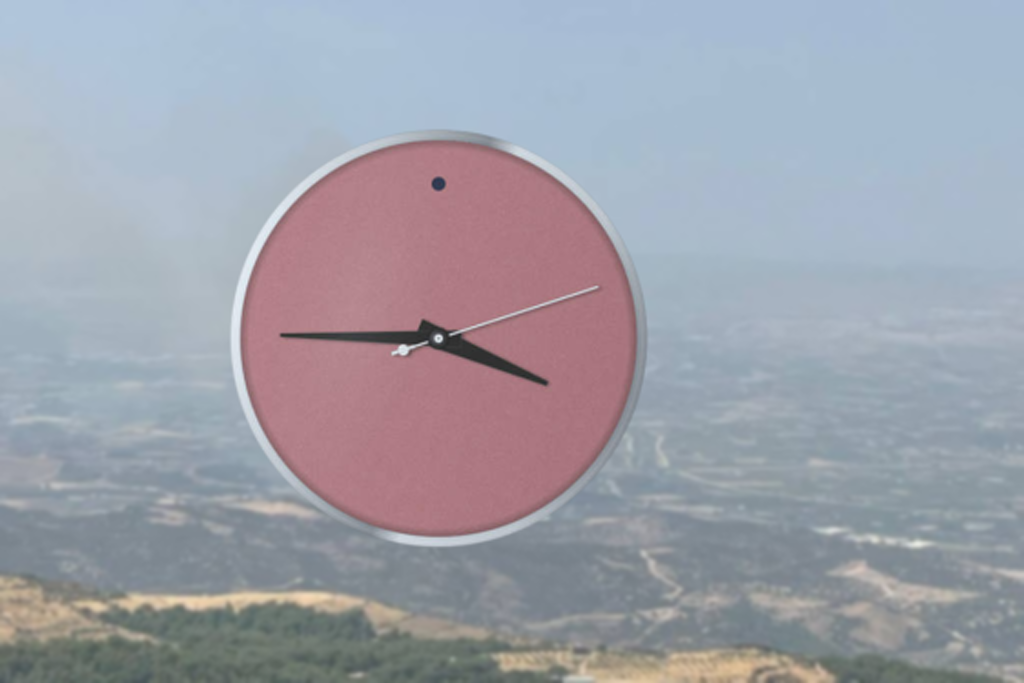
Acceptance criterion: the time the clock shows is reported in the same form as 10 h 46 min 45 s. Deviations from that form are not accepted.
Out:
3 h 45 min 12 s
